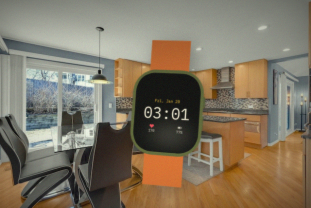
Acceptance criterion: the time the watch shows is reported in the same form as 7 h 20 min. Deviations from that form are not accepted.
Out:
3 h 01 min
